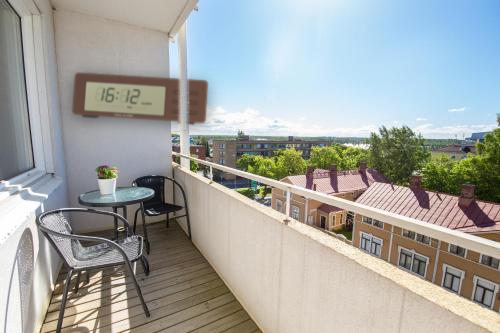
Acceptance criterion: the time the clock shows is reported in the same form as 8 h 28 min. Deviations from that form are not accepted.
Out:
16 h 12 min
